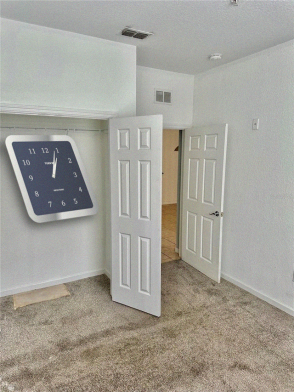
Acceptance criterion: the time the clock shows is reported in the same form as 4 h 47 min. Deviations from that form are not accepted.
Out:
1 h 04 min
